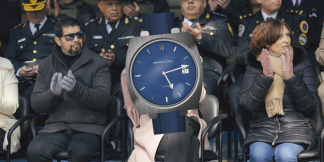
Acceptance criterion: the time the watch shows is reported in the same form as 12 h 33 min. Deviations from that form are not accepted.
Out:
5 h 13 min
